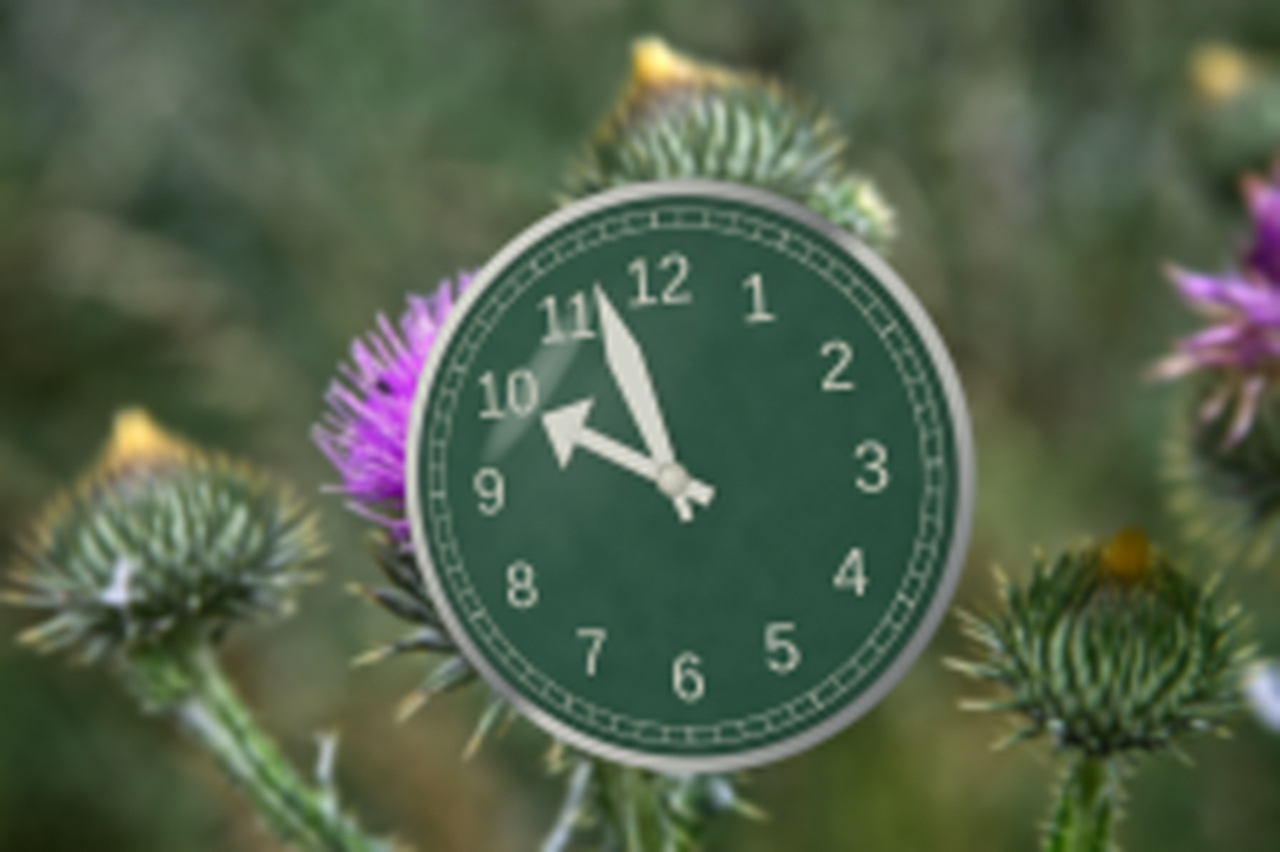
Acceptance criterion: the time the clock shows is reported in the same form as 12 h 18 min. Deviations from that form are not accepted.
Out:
9 h 57 min
